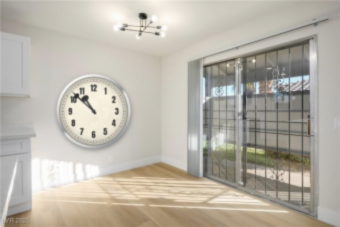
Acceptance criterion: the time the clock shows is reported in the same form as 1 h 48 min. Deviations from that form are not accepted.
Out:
10 h 52 min
